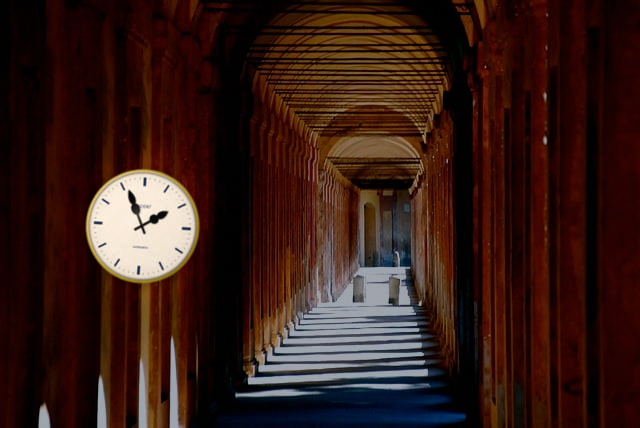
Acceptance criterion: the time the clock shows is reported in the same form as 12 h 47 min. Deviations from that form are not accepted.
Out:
1 h 56 min
